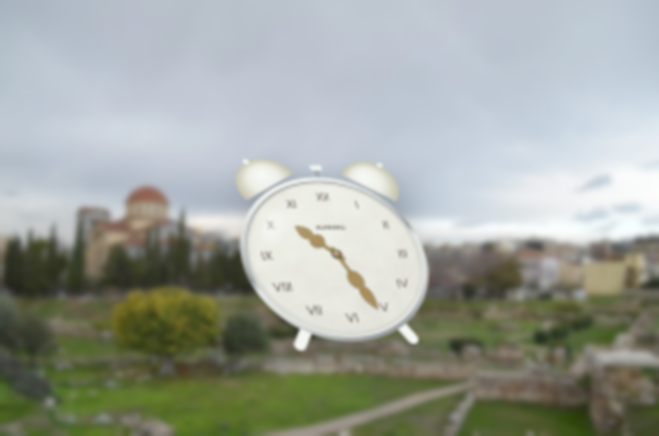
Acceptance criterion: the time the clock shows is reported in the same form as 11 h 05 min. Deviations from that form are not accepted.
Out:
10 h 26 min
